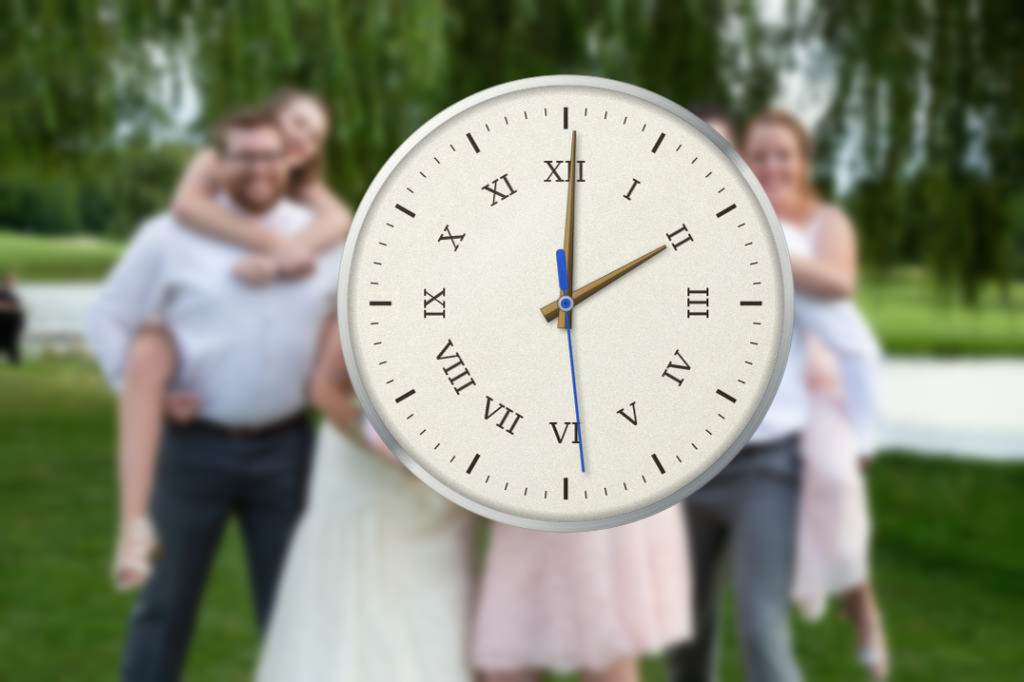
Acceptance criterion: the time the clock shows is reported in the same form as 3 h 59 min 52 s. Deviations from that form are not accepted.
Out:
2 h 00 min 29 s
